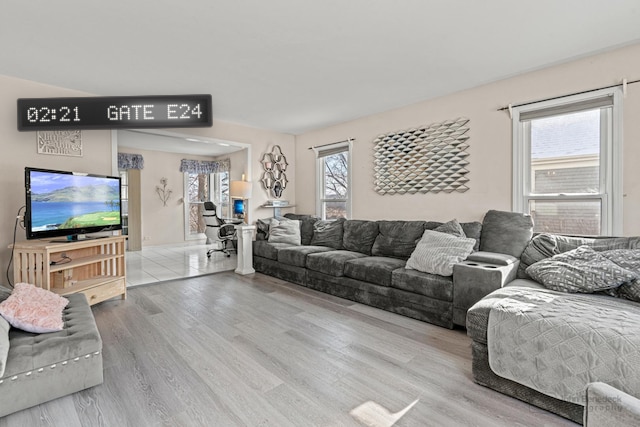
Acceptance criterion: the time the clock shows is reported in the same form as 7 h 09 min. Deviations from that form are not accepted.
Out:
2 h 21 min
